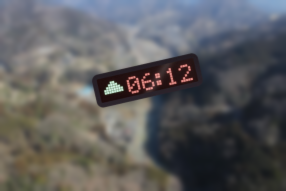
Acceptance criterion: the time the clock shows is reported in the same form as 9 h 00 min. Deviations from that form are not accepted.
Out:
6 h 12 min
